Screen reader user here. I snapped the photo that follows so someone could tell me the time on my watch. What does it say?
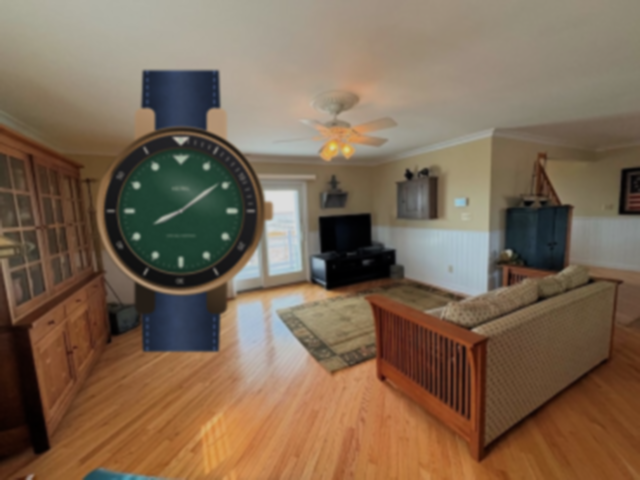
8:09
